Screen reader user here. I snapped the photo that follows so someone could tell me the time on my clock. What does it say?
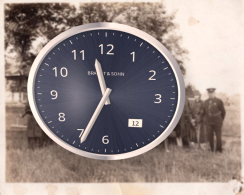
11:34
